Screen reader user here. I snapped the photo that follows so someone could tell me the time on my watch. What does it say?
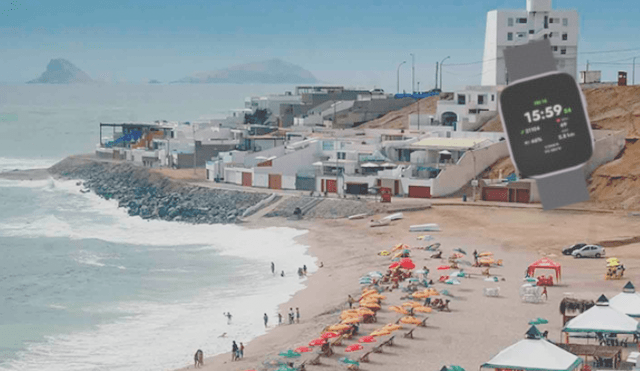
15:59
